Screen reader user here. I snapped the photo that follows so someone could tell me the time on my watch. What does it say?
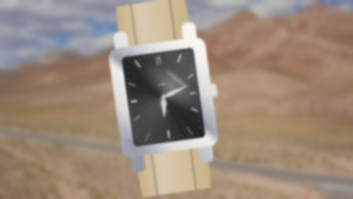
6:12
